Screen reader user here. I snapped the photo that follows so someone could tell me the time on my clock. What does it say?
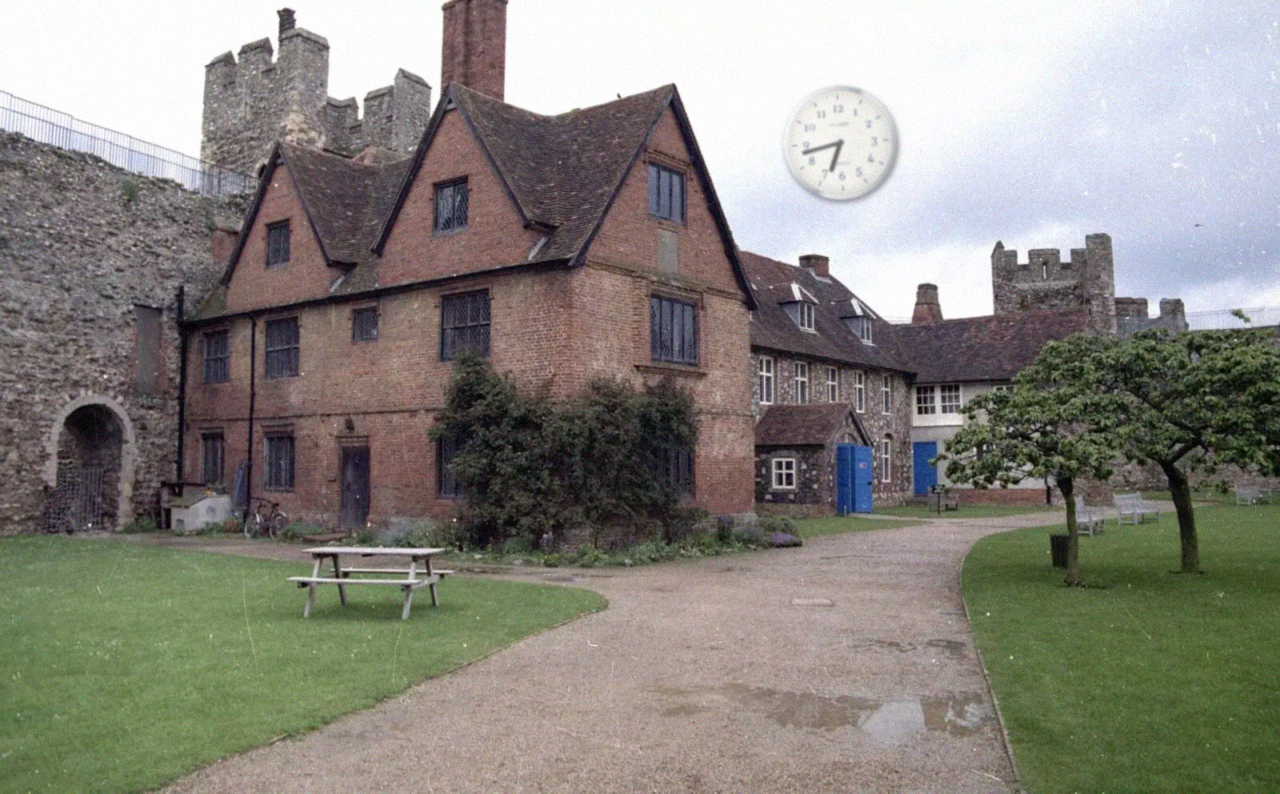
6:43
